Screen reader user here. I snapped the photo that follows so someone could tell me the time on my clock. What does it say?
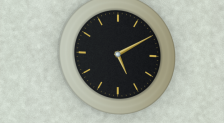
5:10
